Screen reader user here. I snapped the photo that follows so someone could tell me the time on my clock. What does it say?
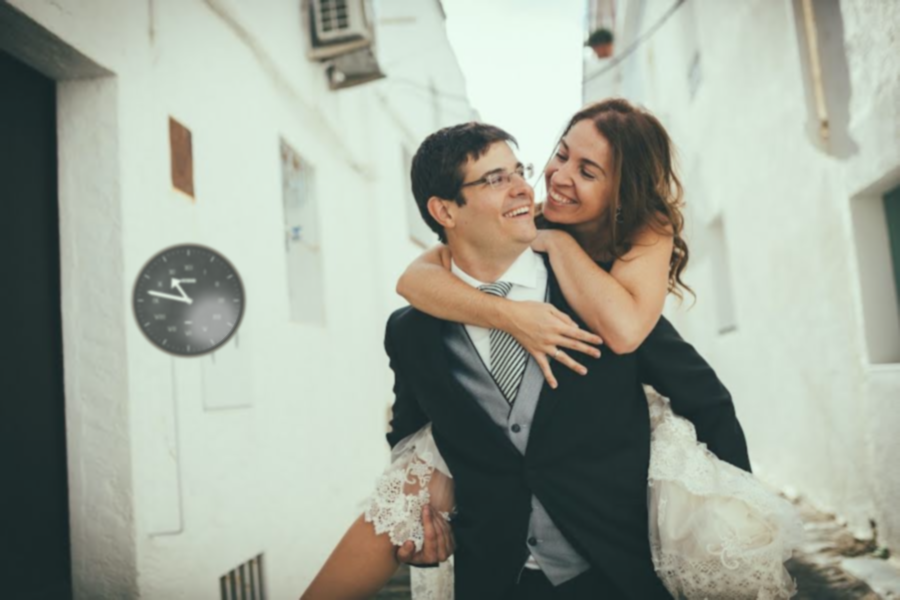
10:47
